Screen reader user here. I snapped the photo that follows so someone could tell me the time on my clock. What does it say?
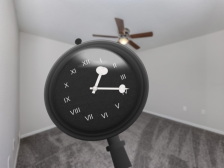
1:19
